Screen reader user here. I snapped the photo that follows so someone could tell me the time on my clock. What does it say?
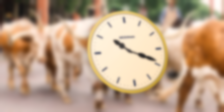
10:19
